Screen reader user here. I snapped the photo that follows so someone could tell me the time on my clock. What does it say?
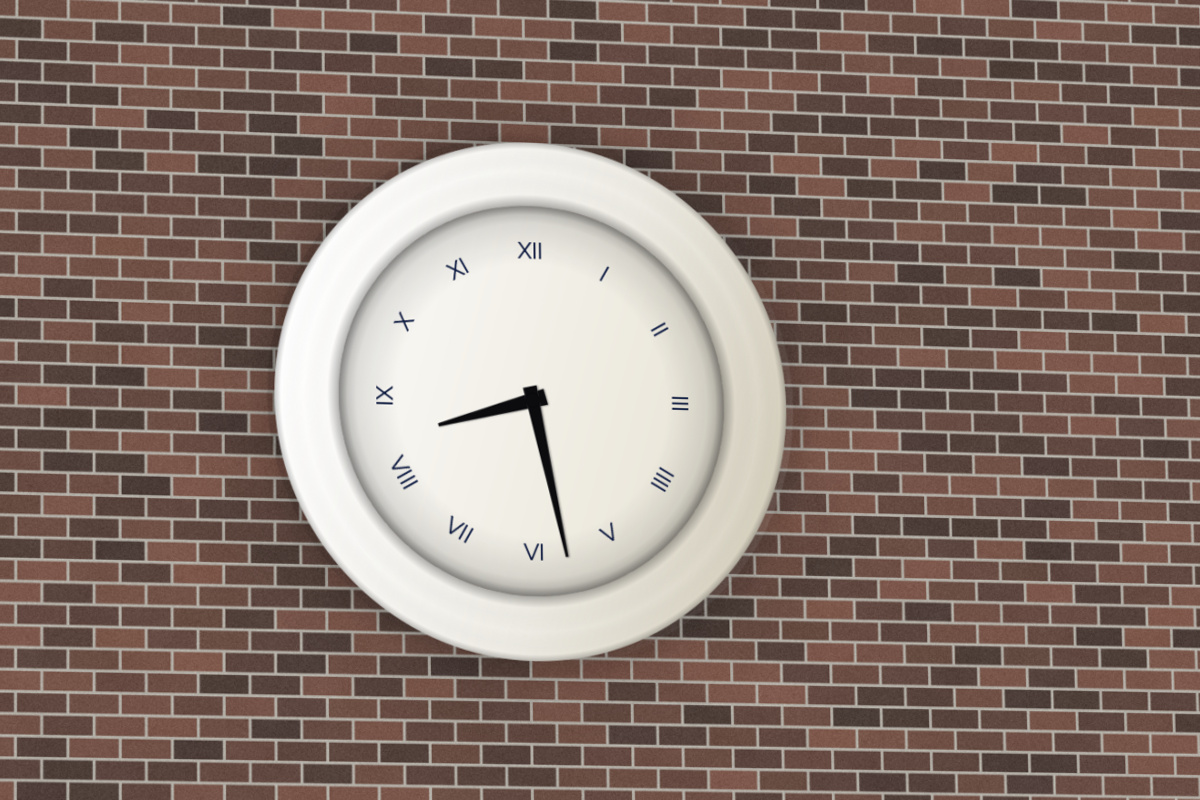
8:28
